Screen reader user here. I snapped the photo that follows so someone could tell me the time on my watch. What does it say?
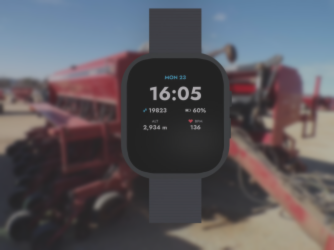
16:05
